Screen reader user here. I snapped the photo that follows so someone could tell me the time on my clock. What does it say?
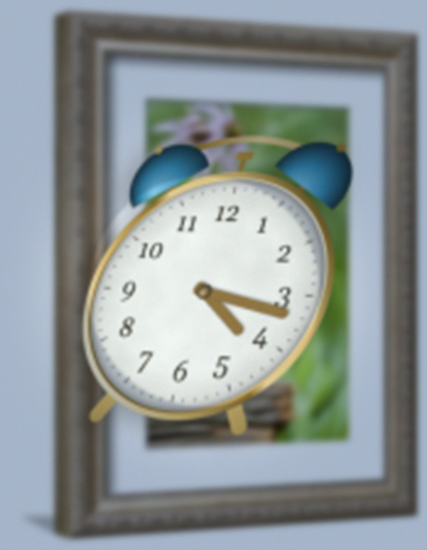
4:17
